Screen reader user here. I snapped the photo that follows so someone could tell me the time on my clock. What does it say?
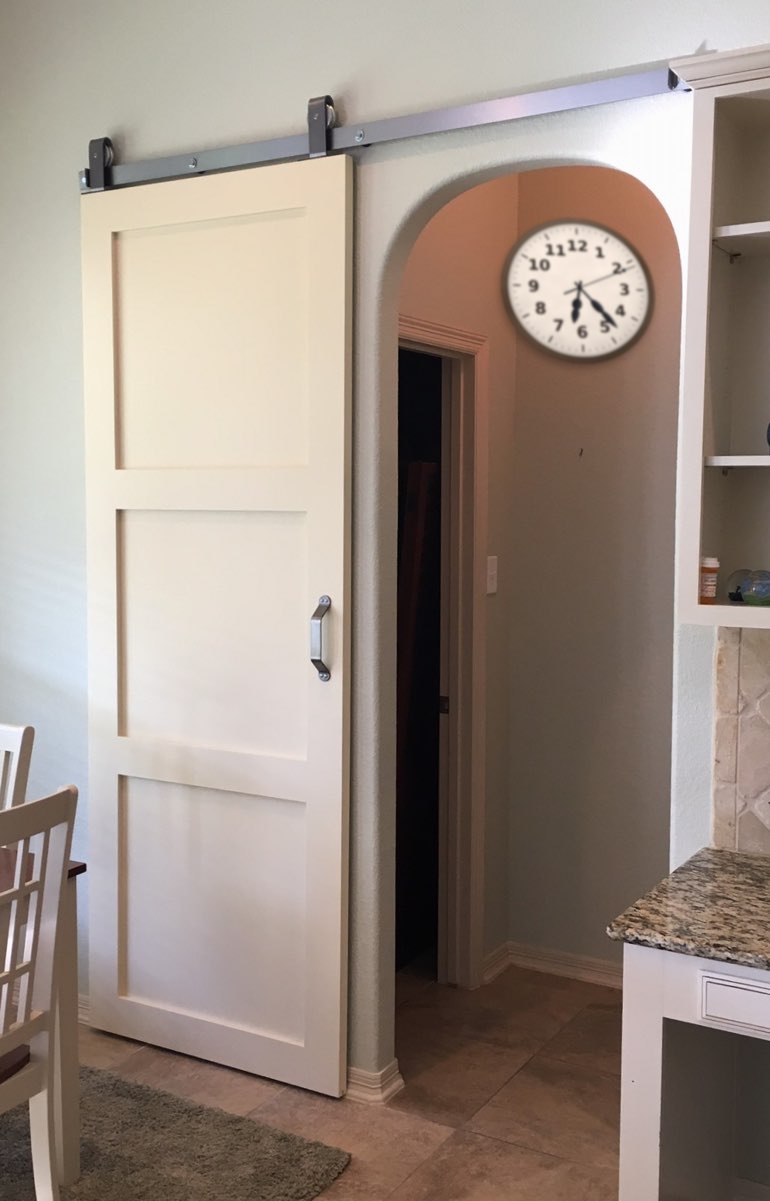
6:23:11
